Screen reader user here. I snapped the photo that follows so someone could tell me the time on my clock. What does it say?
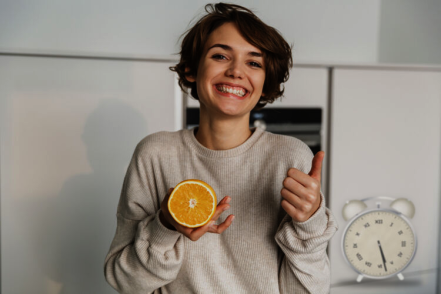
5:28
